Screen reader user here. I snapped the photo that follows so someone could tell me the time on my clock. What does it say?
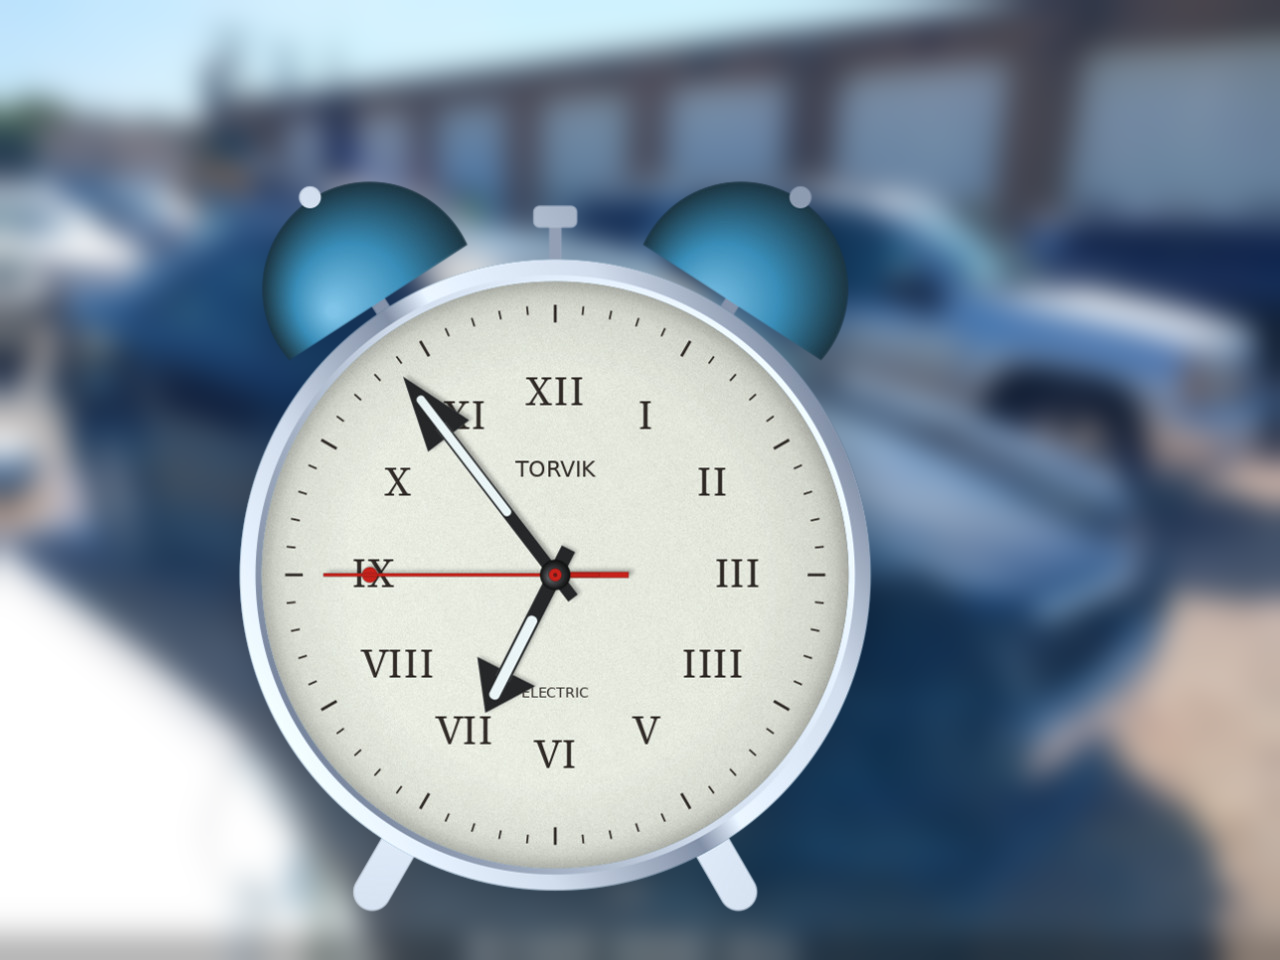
6:53:45
